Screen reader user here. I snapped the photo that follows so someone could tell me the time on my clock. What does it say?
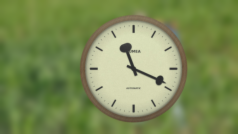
11:19
